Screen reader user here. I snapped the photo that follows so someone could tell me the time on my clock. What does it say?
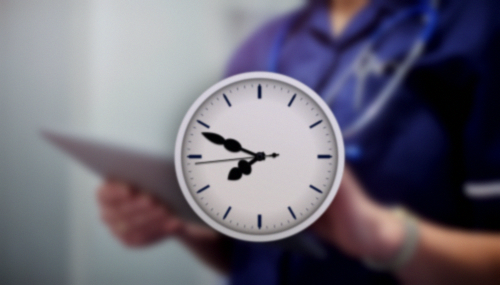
7:48:44
